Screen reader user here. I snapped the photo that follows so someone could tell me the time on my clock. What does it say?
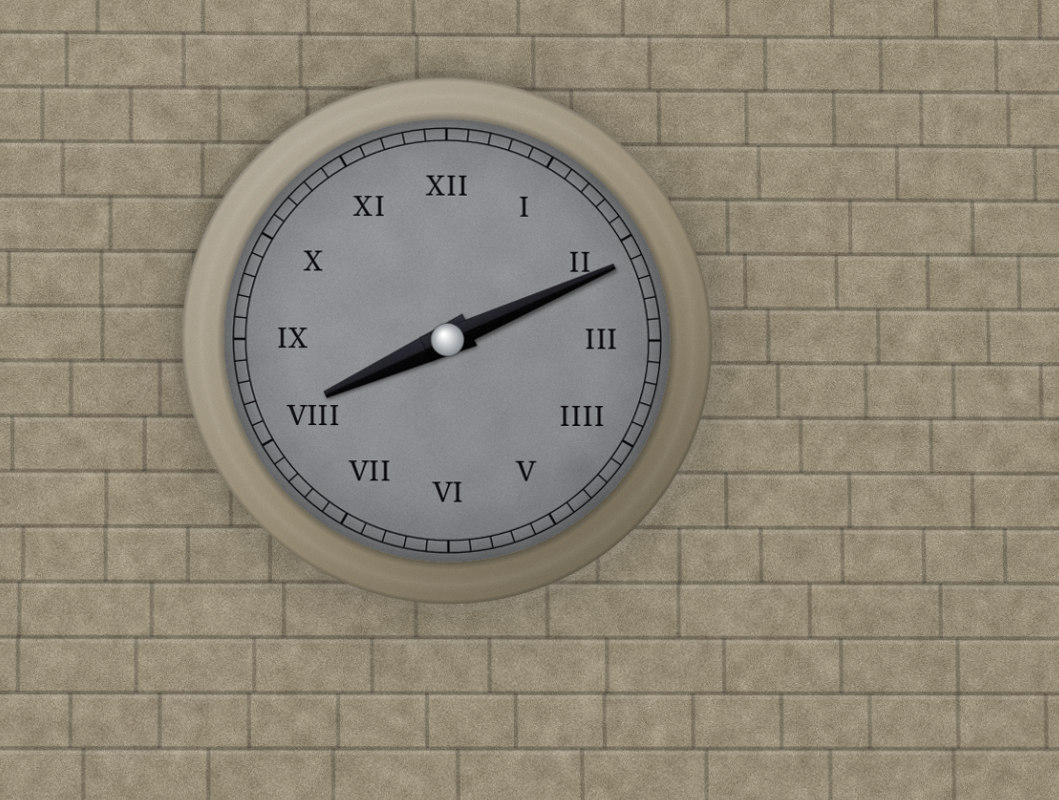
8:11
